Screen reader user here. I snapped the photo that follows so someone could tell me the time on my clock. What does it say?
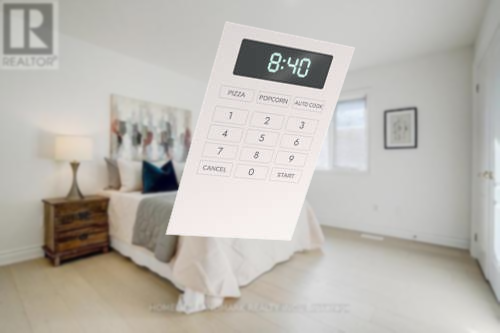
8:40
